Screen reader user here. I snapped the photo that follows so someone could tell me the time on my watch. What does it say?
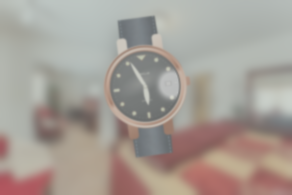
5:56
